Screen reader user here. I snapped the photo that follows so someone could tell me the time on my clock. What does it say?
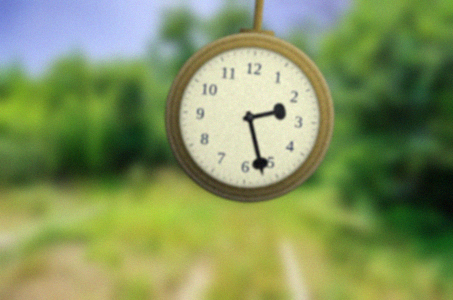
2:27
